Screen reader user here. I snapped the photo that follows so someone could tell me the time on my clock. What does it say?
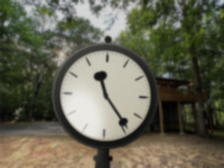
11:24
